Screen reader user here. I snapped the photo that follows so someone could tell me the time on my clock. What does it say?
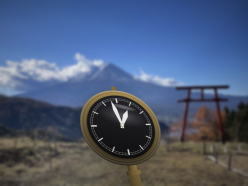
12:58
